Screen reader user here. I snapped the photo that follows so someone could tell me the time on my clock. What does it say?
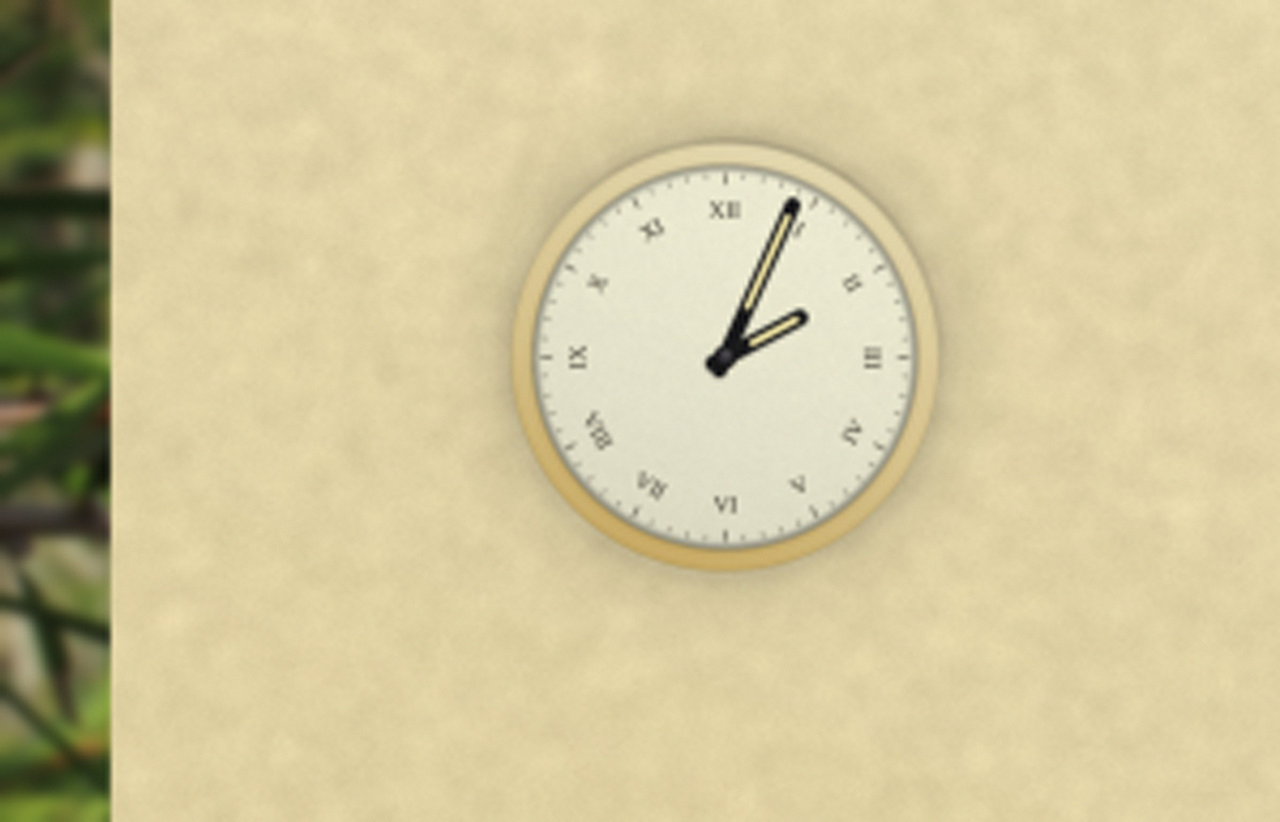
2:04
